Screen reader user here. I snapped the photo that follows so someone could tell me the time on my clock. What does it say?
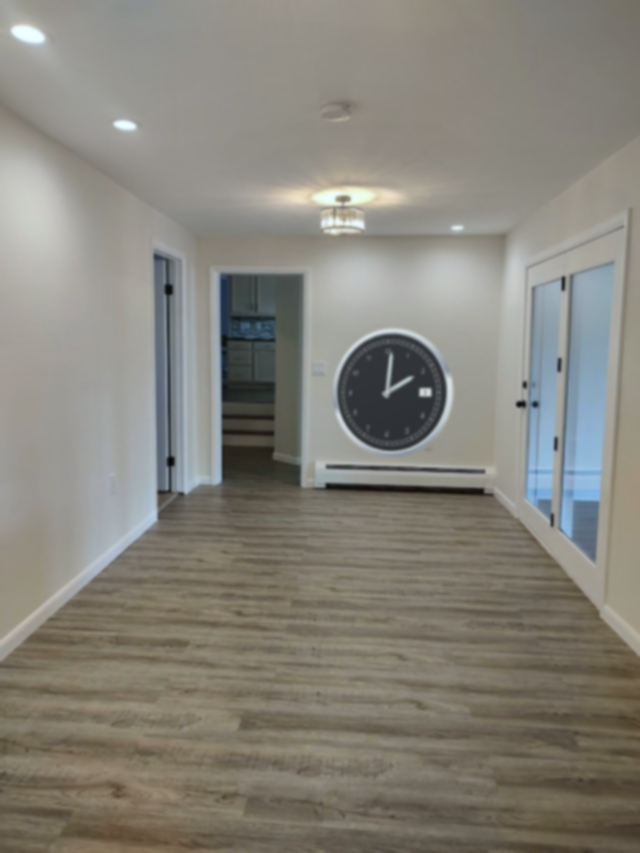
2:01
